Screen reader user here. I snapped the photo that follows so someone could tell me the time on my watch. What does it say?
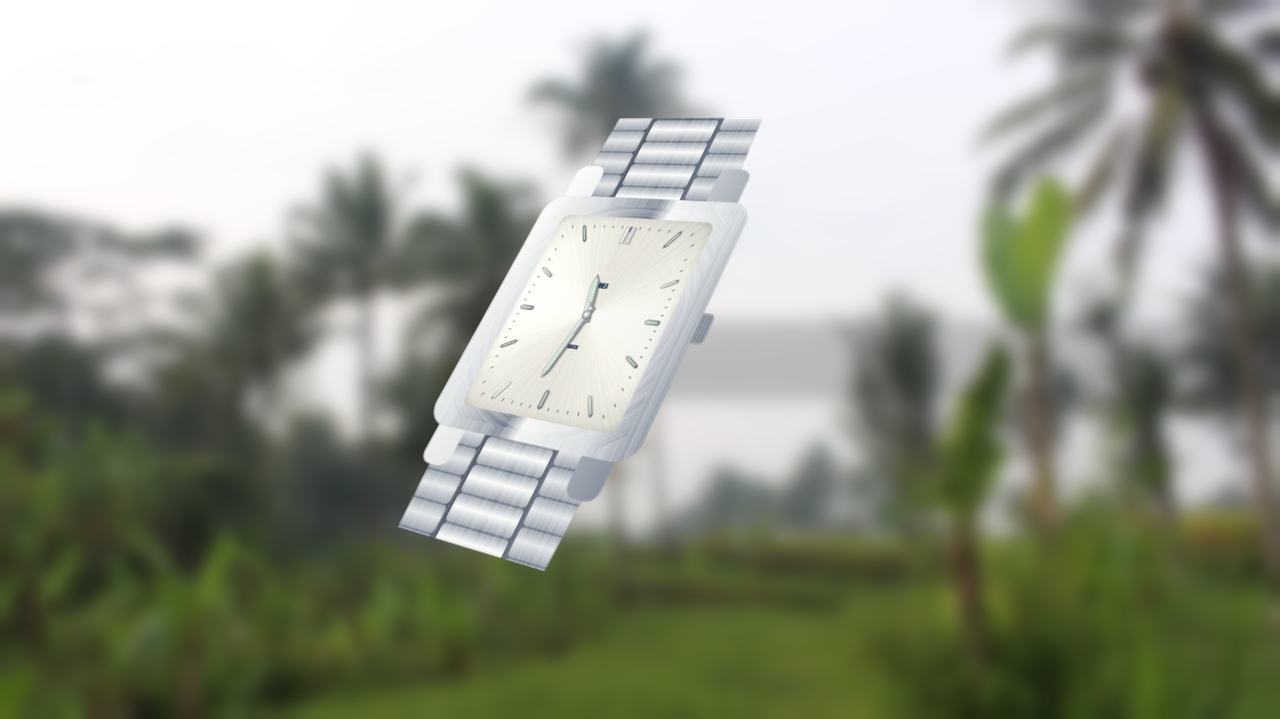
11:32
